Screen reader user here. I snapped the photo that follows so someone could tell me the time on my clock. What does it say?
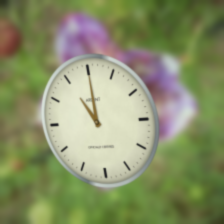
11:00
